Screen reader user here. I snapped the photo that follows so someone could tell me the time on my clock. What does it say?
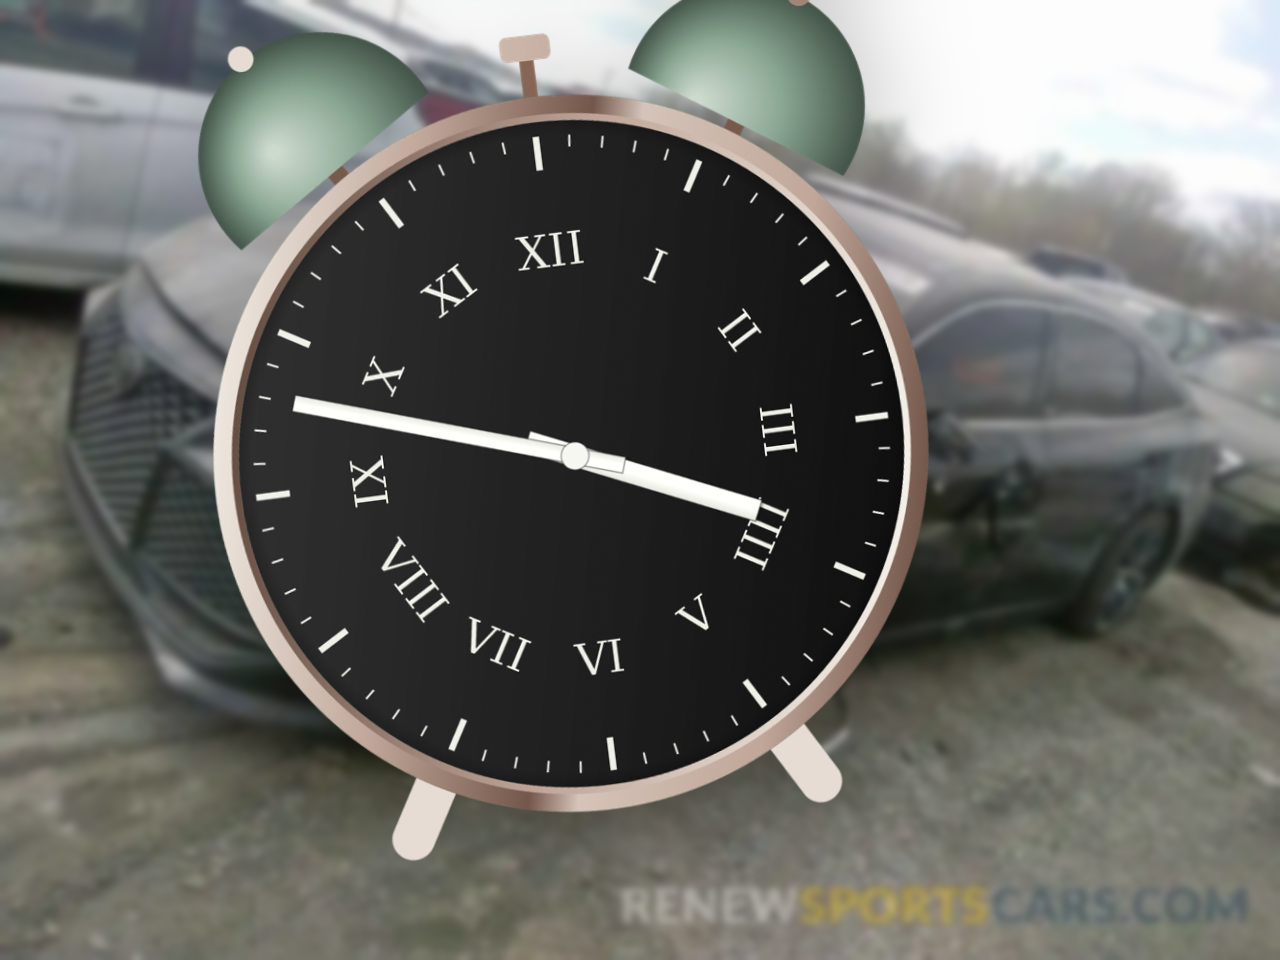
3:48
